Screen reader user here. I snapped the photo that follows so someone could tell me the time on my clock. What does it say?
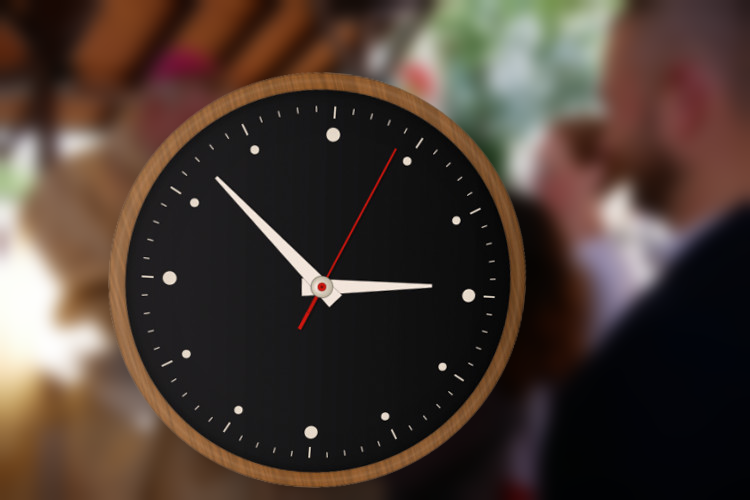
2:52:04
